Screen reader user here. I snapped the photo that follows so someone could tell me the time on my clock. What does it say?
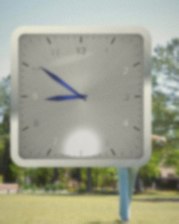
8:51
